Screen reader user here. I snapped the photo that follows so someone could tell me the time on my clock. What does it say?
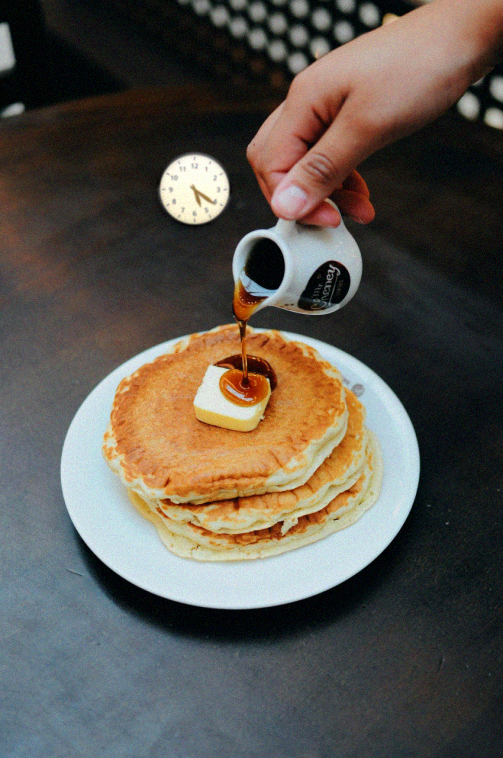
5:21
